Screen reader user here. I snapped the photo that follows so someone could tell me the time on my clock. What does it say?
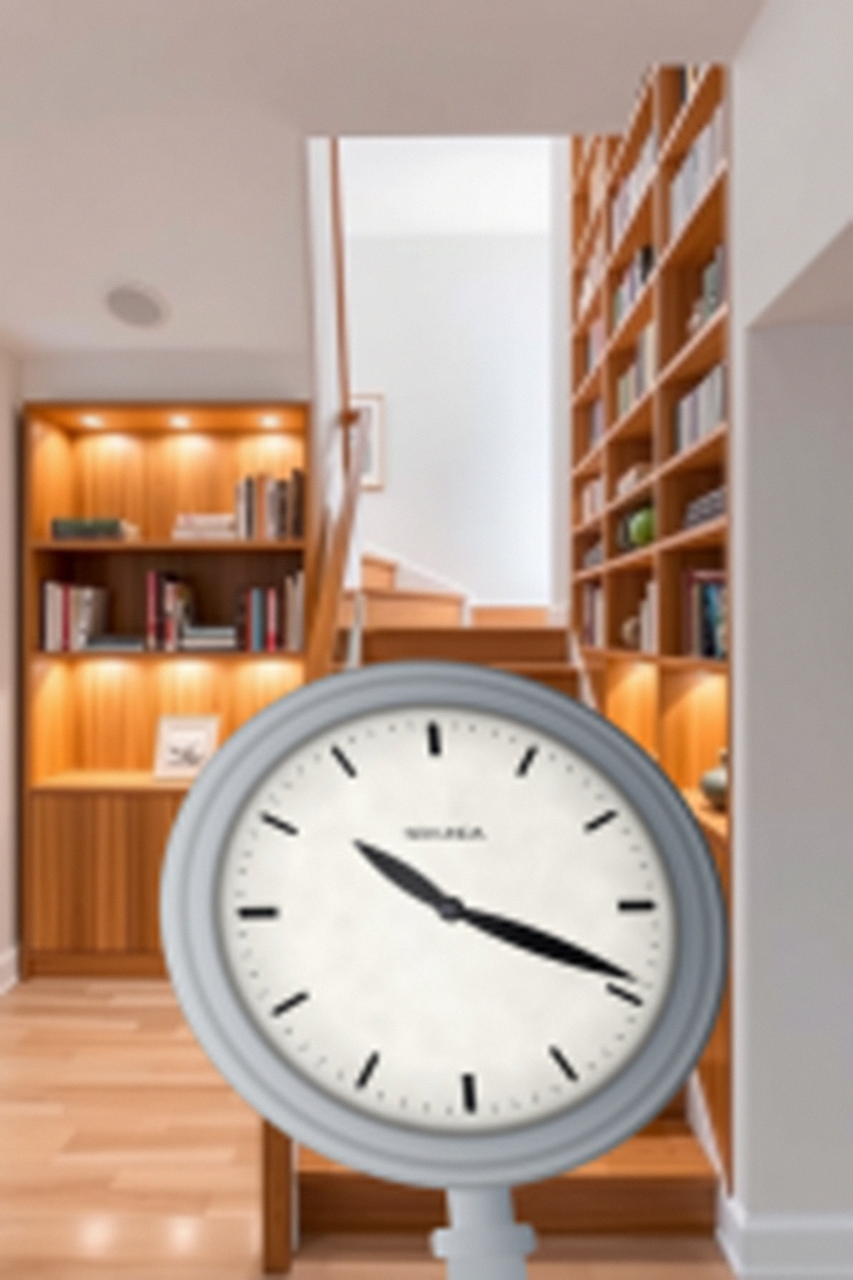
10:19
